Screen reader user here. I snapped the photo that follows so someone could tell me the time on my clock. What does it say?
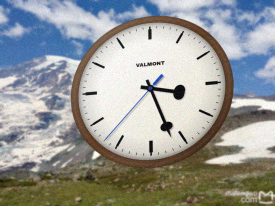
3:26:37
